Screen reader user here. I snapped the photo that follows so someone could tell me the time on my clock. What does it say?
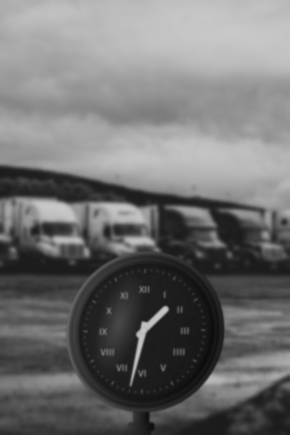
1:32
